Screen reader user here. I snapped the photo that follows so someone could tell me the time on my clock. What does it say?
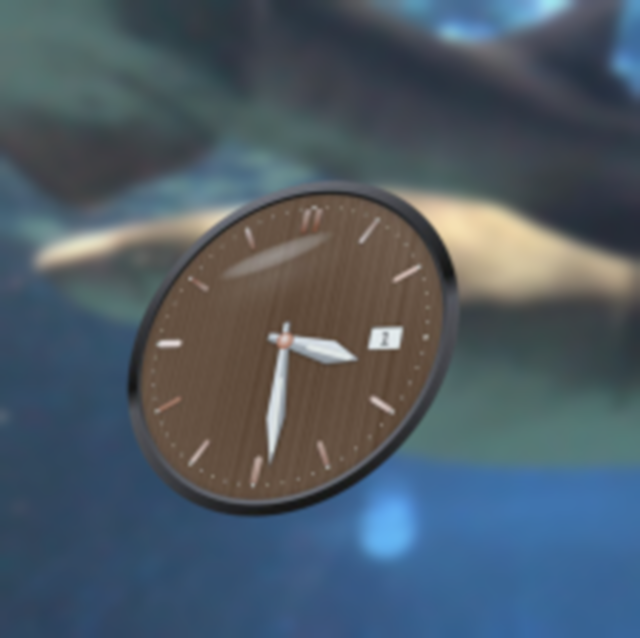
3:29
